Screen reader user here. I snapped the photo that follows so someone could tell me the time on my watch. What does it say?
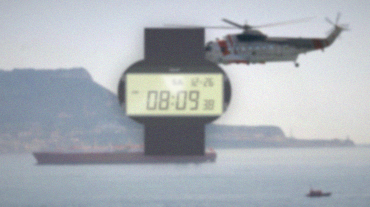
8:09
